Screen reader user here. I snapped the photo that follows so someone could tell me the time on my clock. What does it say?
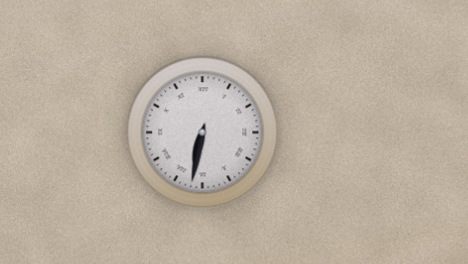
6:32
